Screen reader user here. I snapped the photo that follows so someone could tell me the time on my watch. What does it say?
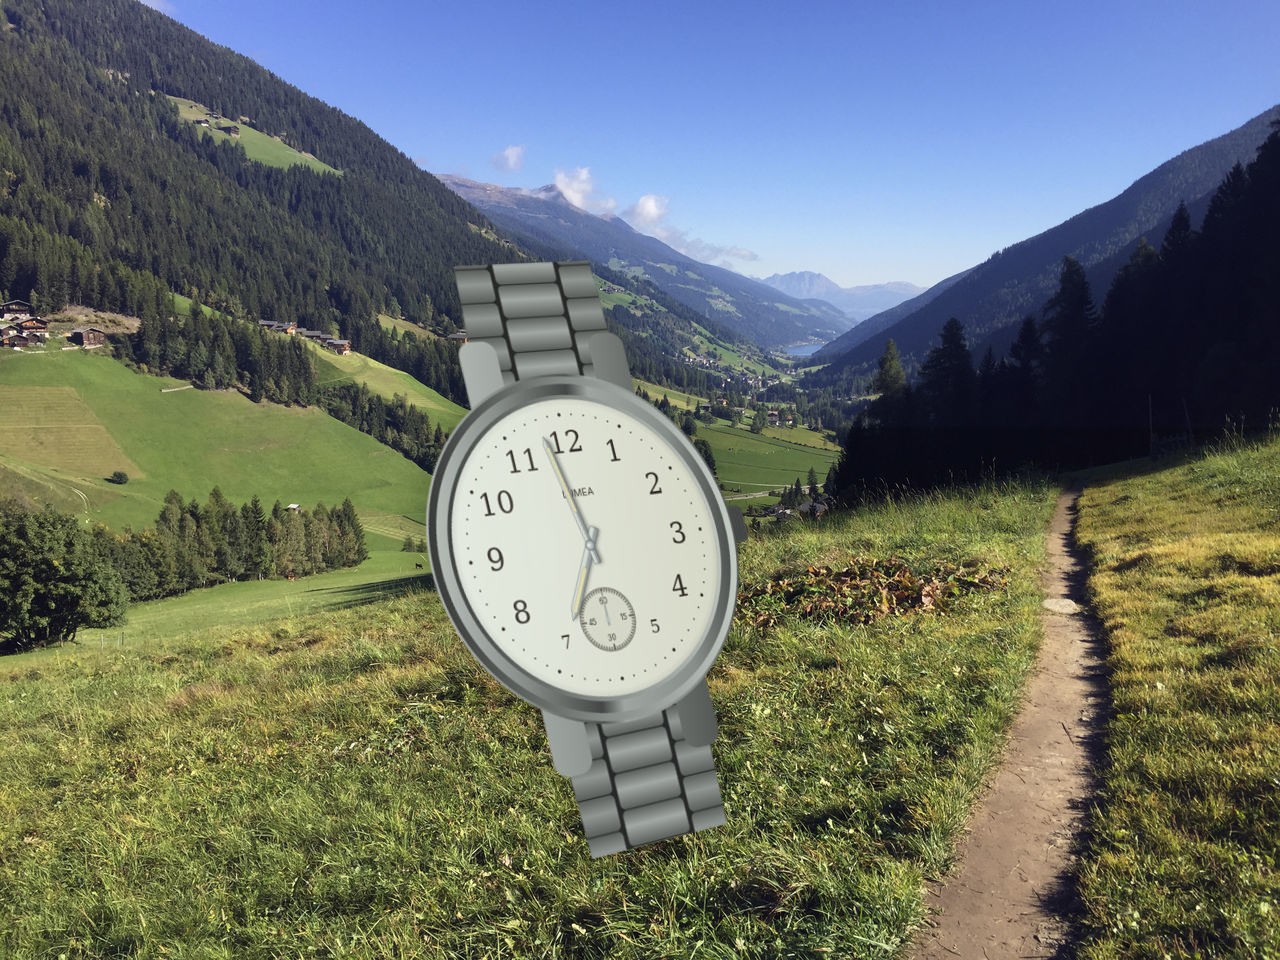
6:58
